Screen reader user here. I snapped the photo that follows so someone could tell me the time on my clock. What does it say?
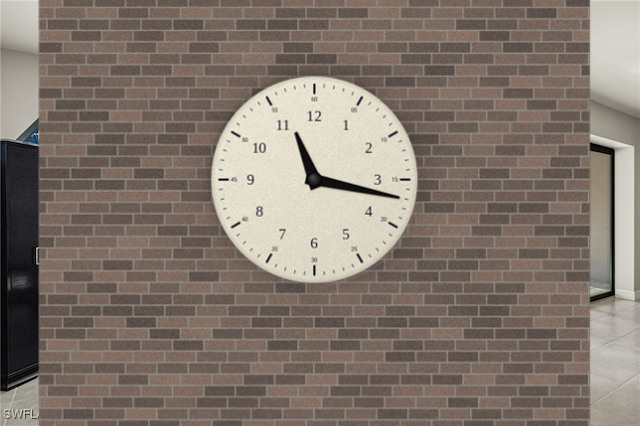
11:17
